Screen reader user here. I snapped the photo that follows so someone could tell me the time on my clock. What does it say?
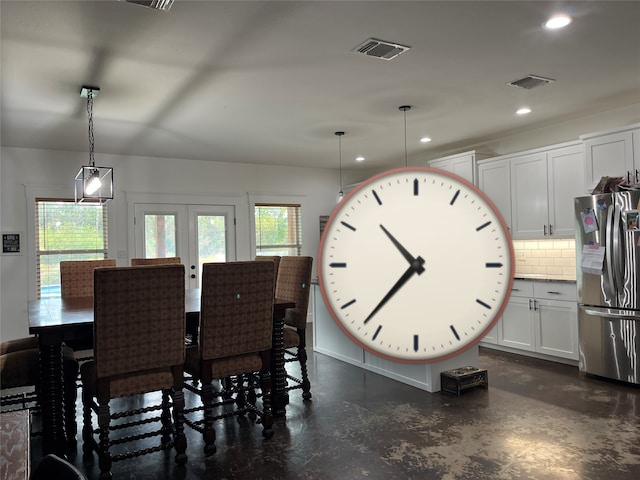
10:37
